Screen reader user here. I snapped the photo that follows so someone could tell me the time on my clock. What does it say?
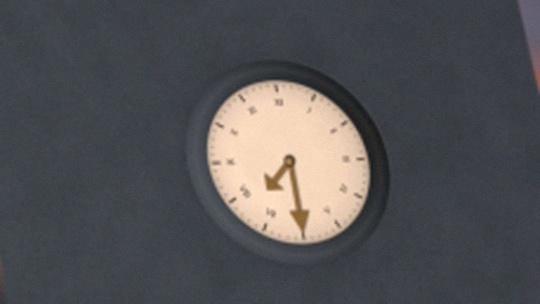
7:30
